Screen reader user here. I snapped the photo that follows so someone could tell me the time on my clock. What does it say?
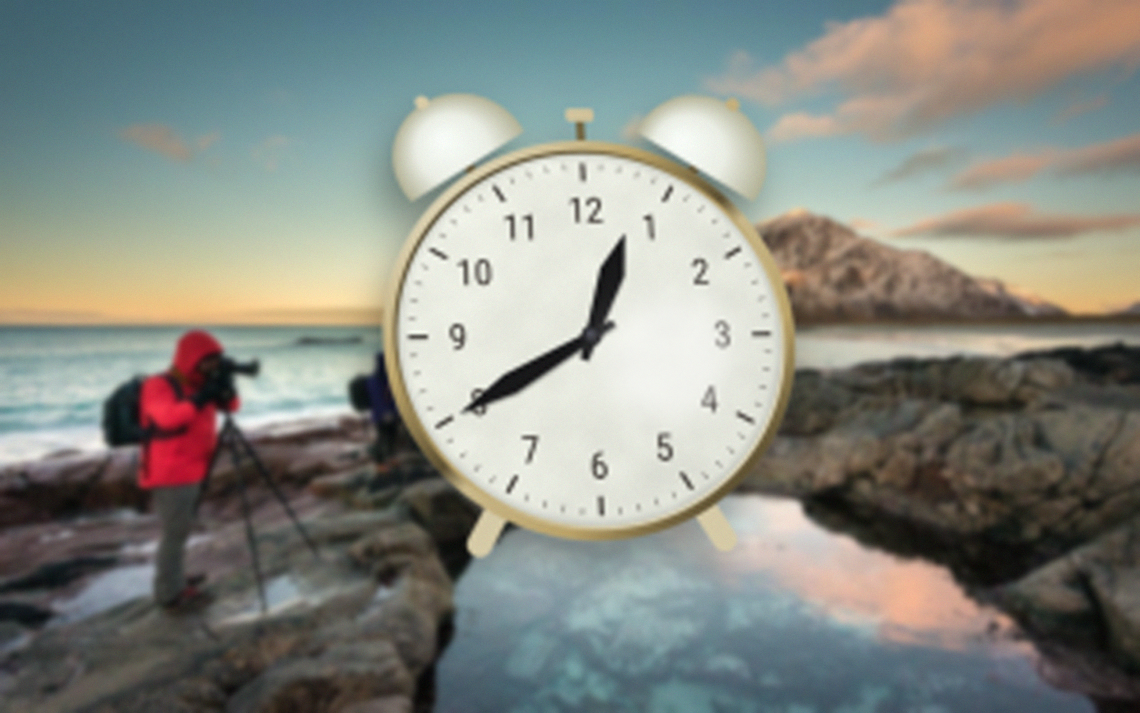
12:40
